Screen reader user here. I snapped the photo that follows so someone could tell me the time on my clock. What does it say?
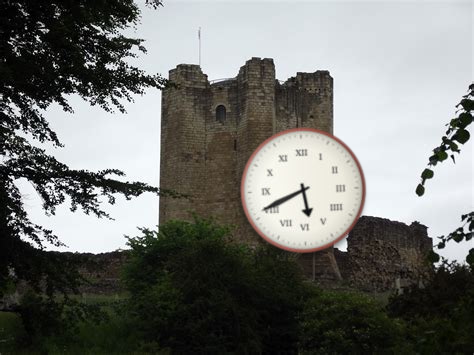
5:41
